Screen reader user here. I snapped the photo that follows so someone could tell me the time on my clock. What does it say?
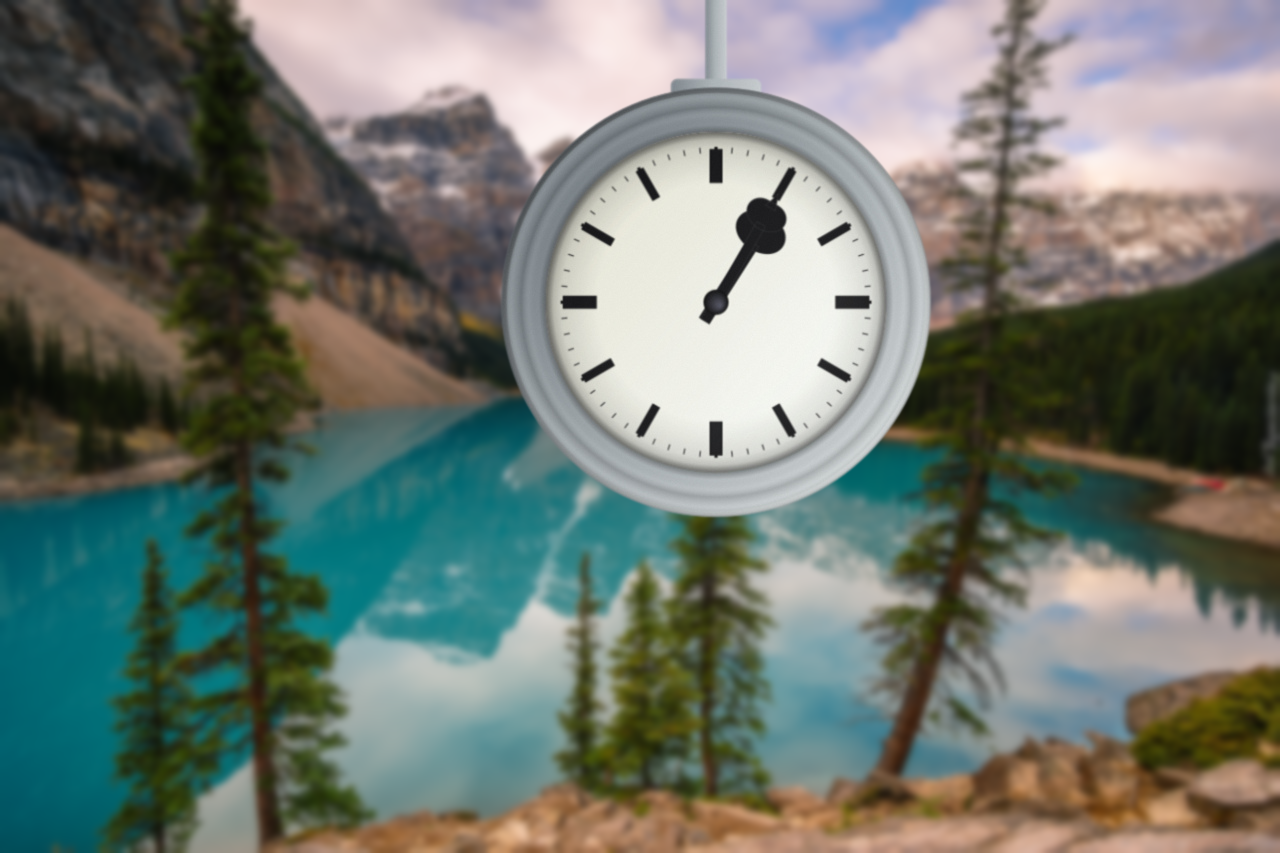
1:05
